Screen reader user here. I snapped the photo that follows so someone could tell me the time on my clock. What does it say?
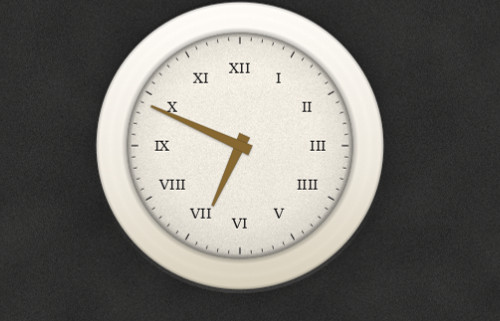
6:49
